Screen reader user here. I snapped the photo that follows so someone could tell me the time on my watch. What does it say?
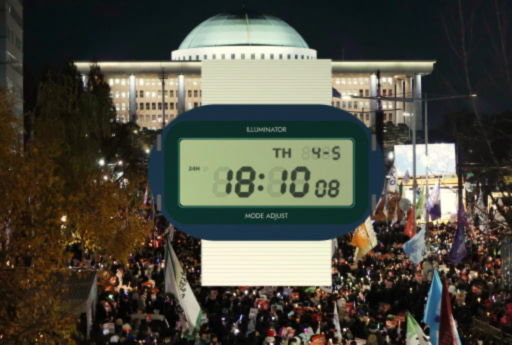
18:10:08
